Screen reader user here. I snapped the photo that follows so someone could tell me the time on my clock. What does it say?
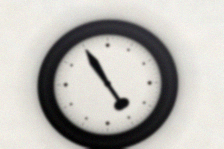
4:55
